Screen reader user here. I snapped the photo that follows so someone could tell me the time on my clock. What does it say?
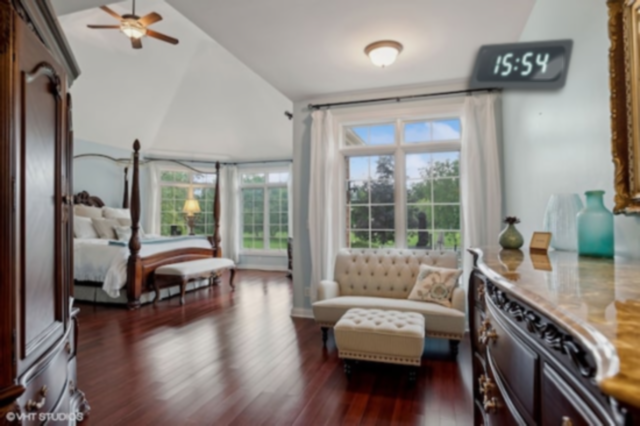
15:54
